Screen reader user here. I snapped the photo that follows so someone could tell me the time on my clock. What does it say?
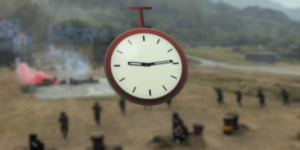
9:14
